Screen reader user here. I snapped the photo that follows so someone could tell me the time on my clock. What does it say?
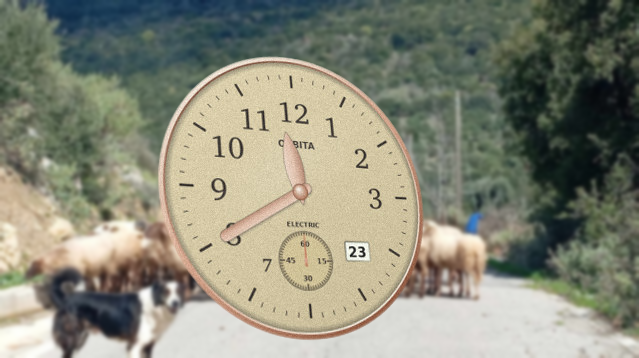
11:40
